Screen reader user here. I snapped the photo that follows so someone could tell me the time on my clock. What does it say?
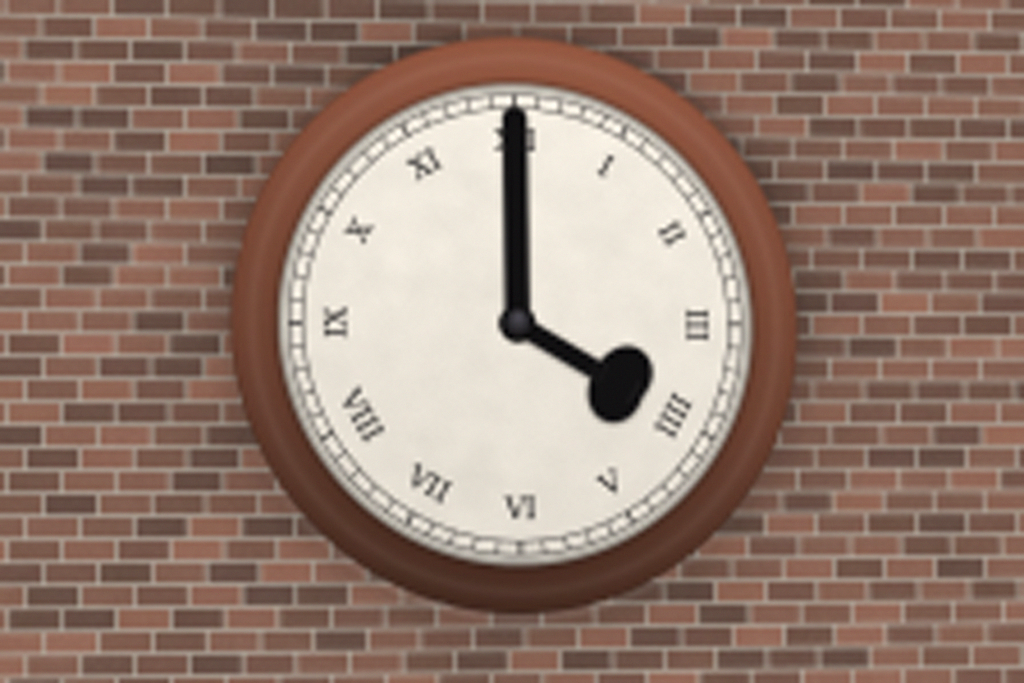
4:00
